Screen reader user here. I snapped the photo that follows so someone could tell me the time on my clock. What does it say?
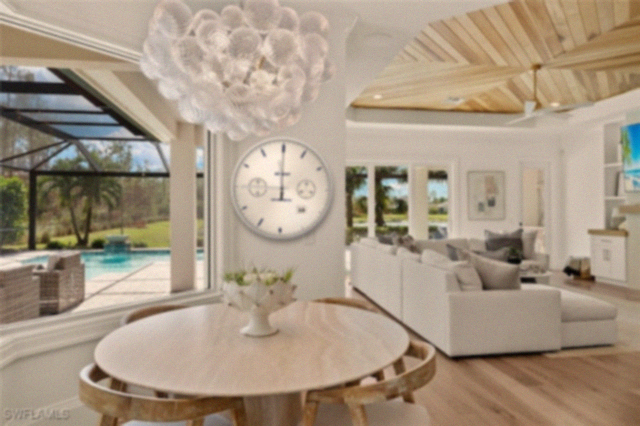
11:45
